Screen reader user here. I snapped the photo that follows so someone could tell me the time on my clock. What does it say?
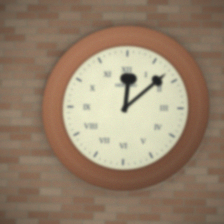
12:08
